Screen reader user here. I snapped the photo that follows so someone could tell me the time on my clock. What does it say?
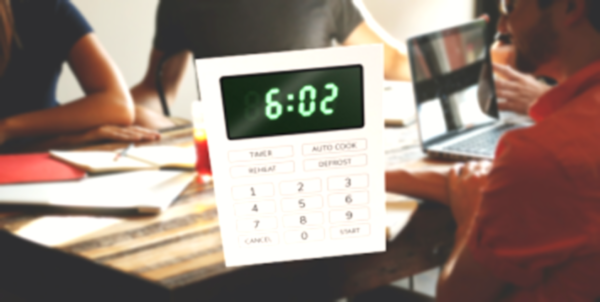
6:02
